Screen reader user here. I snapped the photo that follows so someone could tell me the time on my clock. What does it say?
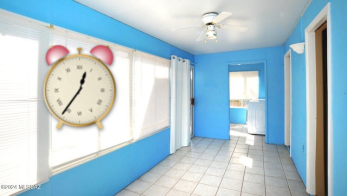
12:36
